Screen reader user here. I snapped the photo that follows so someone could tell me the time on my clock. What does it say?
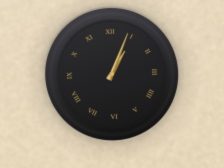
1:04
